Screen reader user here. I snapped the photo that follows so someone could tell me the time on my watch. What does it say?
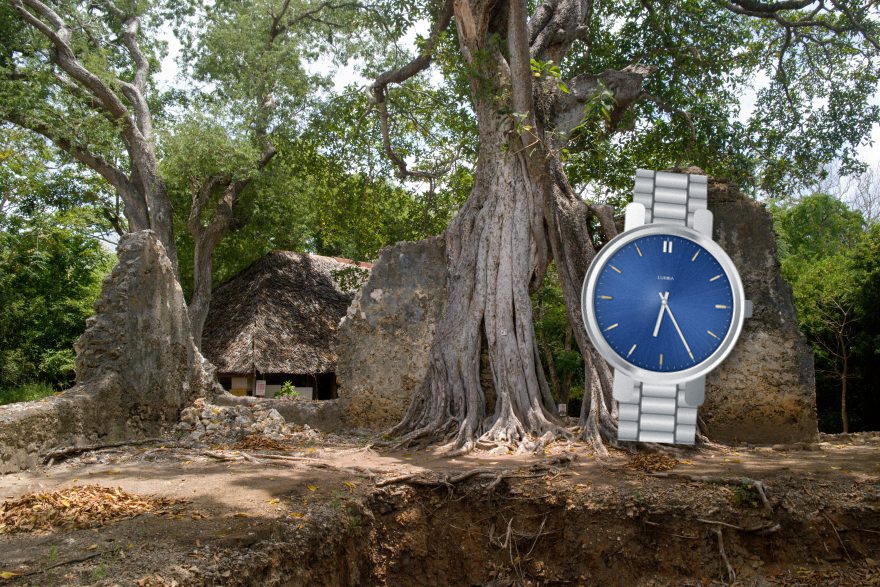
6:25
